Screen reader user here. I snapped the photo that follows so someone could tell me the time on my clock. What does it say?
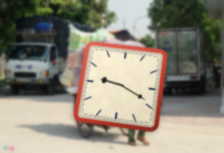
9:19
